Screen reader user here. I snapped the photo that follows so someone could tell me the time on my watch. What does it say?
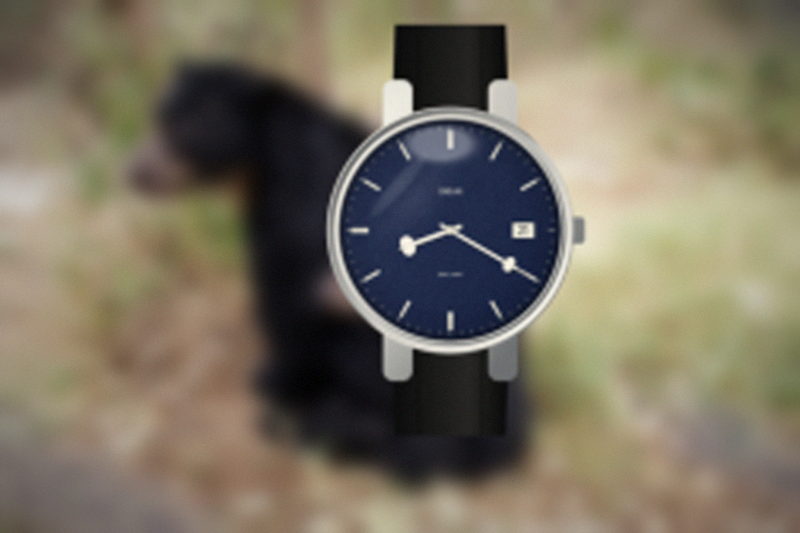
8:20
